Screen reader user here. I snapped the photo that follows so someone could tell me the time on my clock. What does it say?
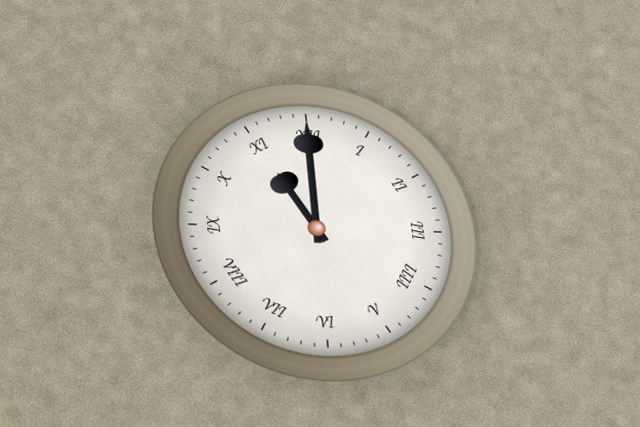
11:00
